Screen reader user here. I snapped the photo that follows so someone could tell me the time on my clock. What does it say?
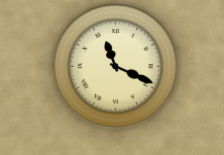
11:19
